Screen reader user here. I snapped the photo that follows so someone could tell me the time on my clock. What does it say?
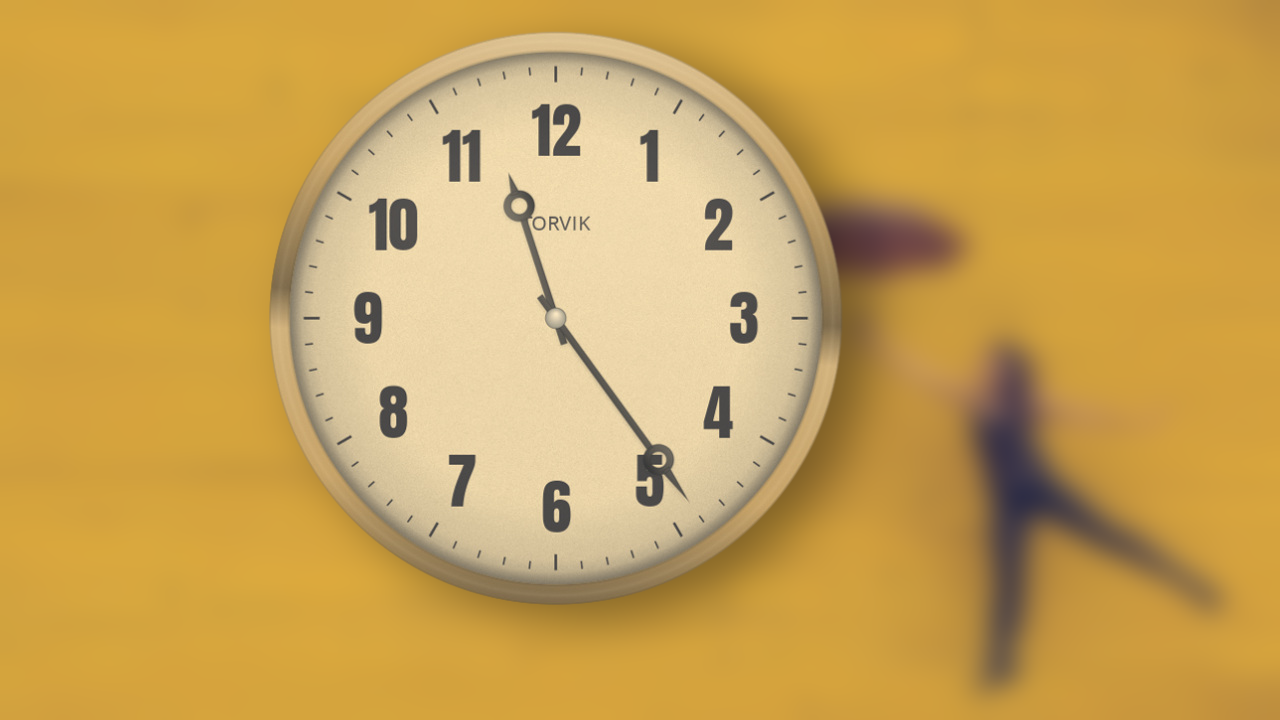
11:24
